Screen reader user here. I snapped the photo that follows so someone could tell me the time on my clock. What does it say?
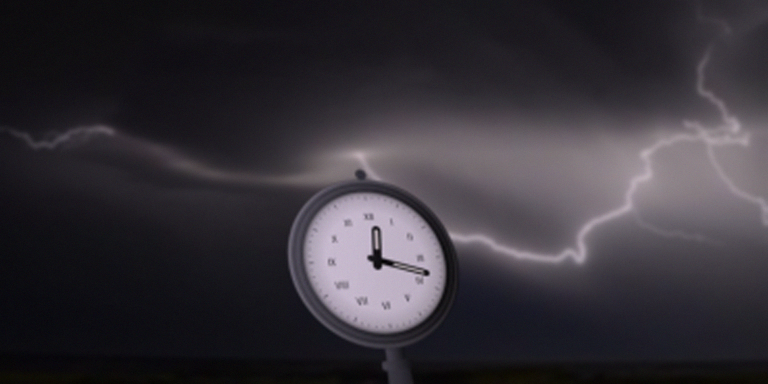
12:18
